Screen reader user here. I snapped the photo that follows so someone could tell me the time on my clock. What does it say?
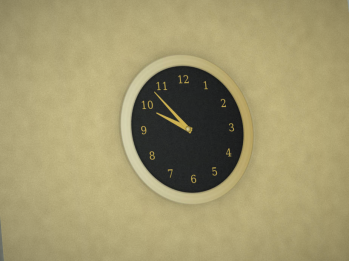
9:53
